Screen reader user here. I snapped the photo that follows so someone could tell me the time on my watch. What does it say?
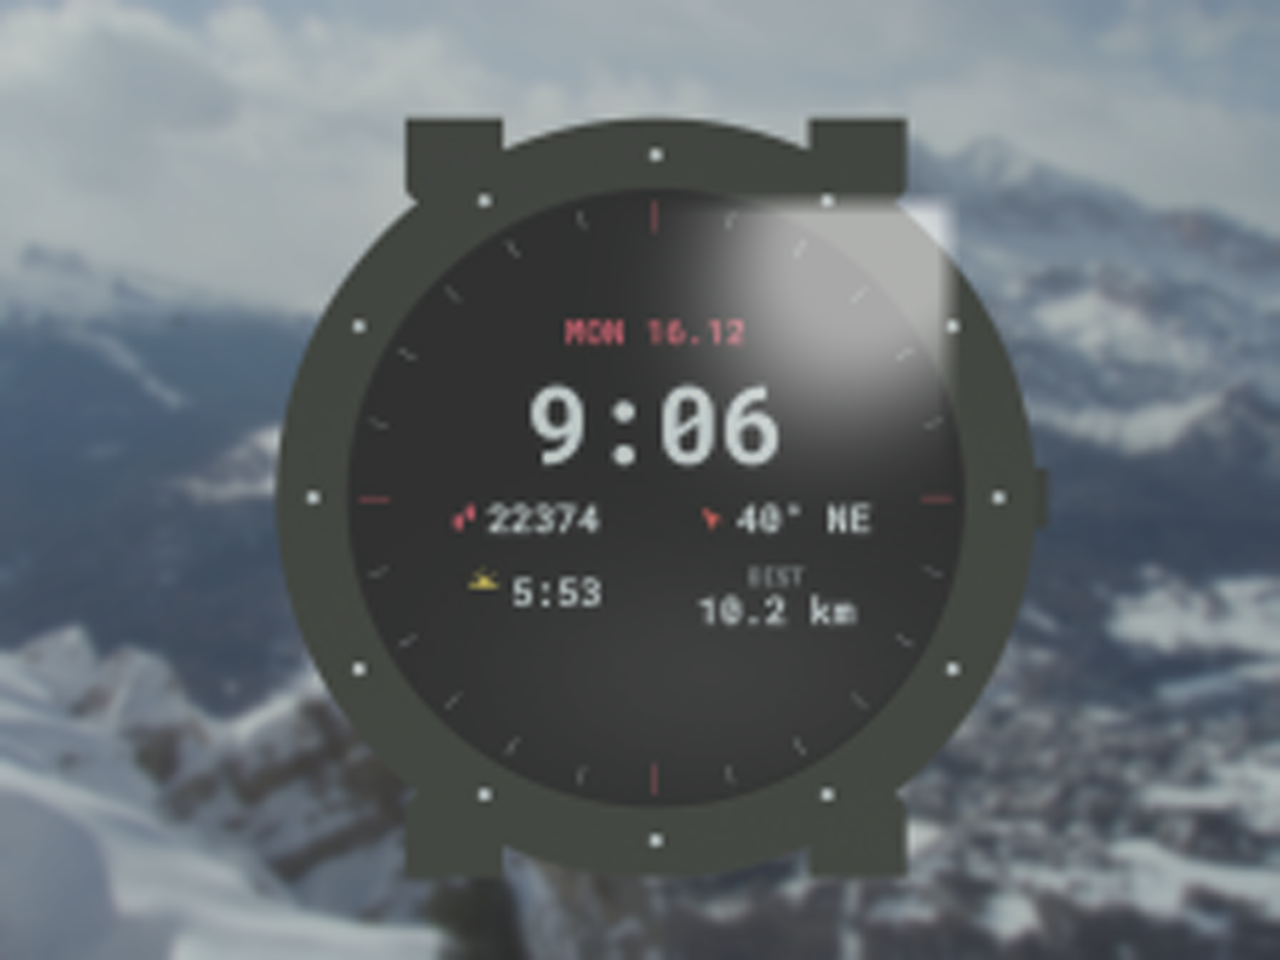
9:06
